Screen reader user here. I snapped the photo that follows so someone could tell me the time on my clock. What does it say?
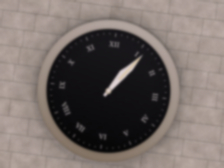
1:06
